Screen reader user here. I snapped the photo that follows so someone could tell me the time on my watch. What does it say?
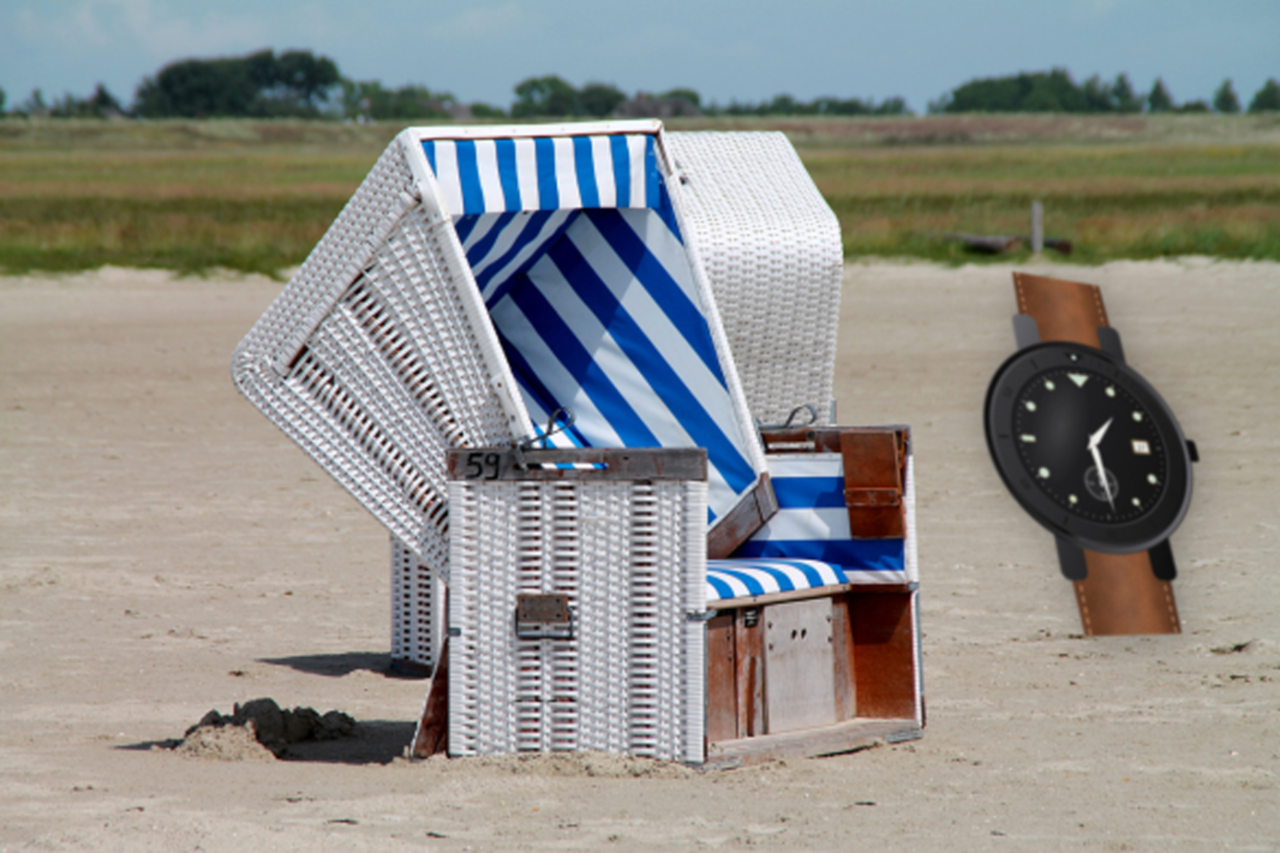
1:29
